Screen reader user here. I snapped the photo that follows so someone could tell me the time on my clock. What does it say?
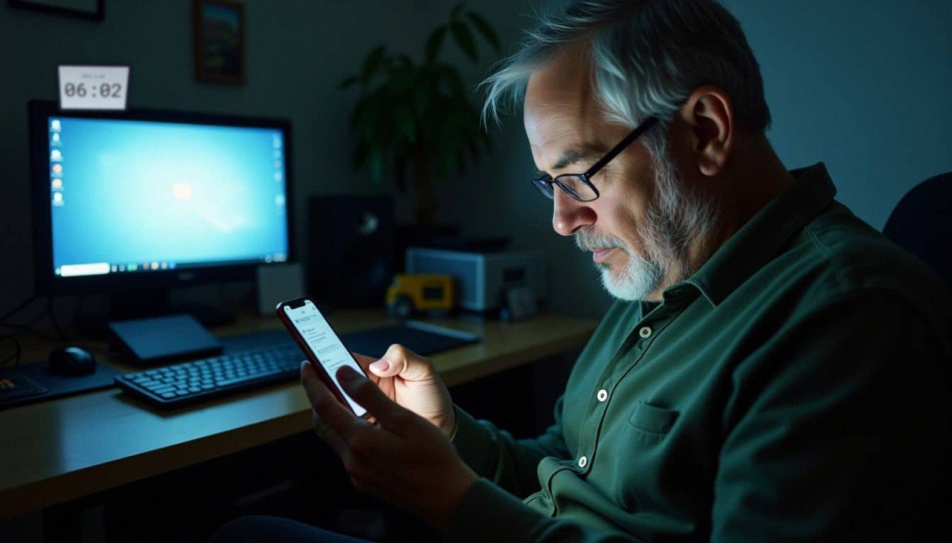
6:02
